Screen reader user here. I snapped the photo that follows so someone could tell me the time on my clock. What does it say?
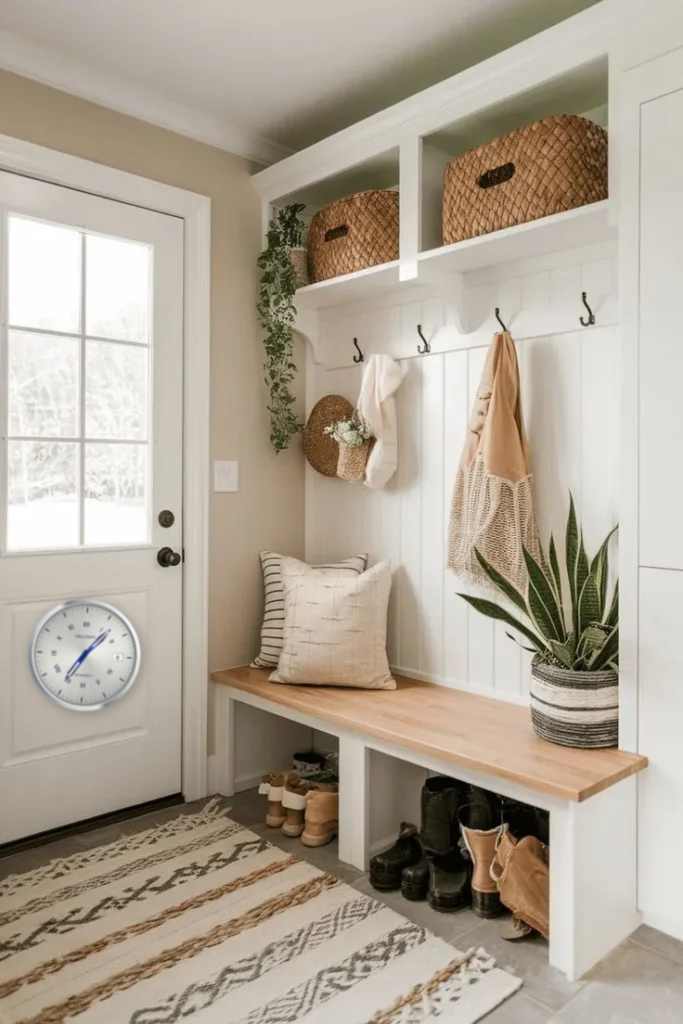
7:07
